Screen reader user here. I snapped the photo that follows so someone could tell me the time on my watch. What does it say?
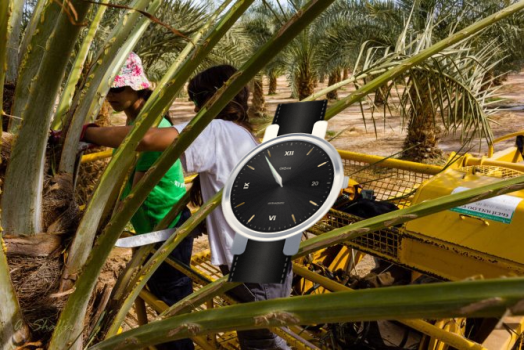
10:54
